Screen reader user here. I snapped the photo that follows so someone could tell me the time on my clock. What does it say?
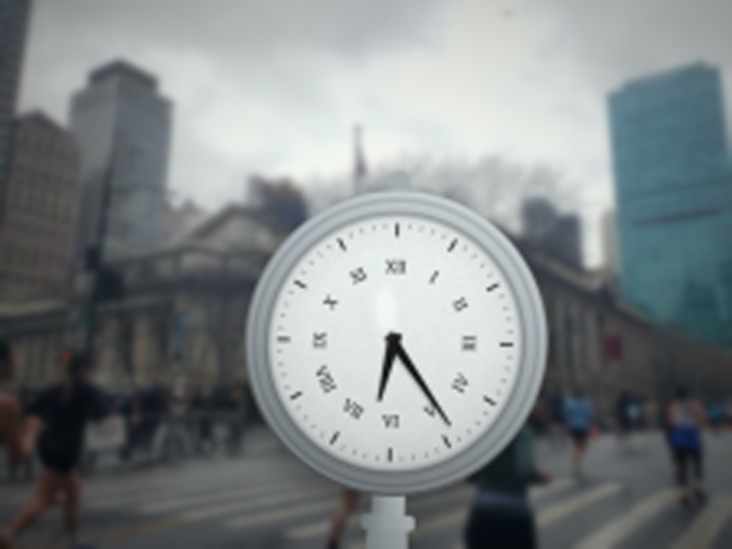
6:24
